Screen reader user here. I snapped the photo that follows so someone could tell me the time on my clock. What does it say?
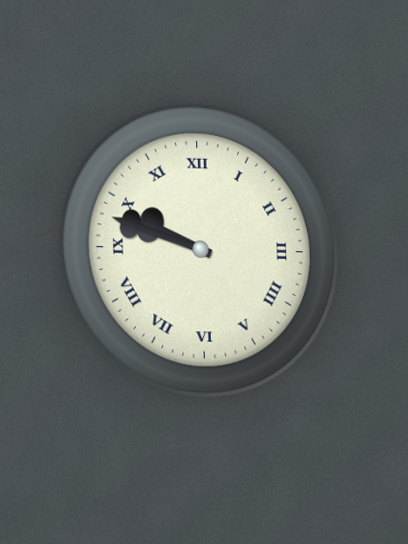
9:48
